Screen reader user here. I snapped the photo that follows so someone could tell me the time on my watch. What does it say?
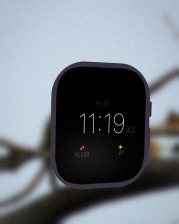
11:19:43
